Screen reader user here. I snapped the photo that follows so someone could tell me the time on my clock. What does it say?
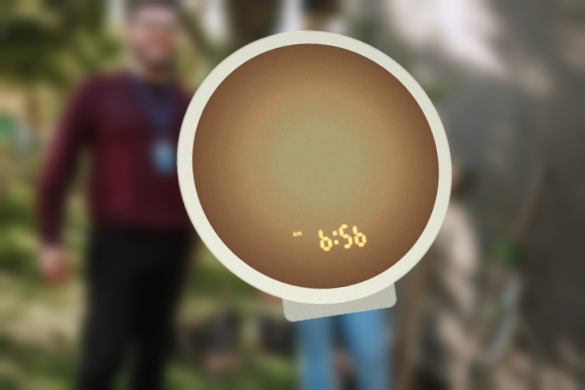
6:56
